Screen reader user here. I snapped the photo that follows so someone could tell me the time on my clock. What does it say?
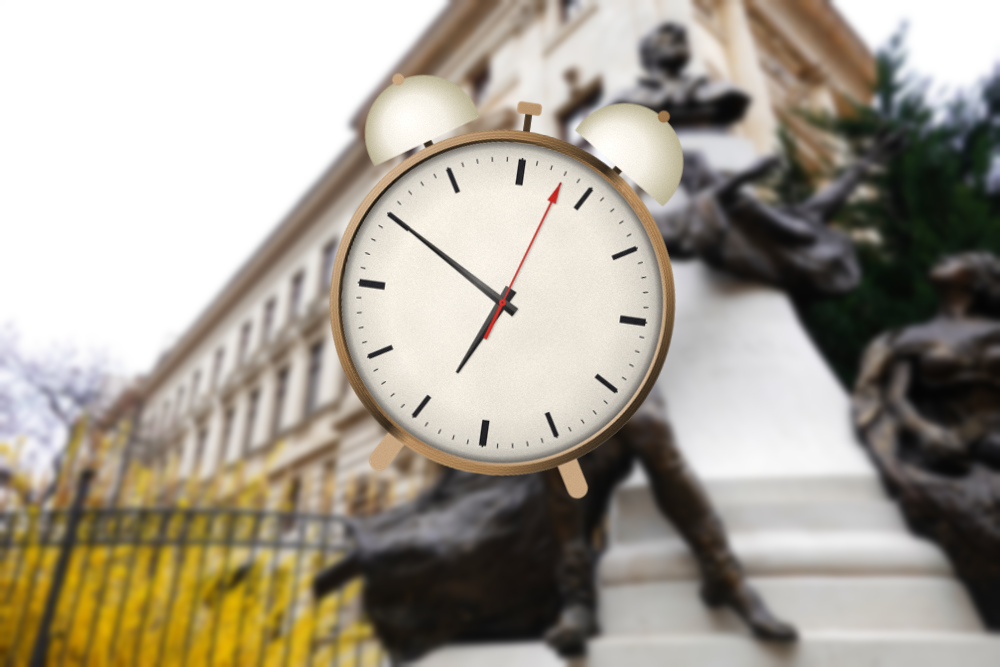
6:50:03
